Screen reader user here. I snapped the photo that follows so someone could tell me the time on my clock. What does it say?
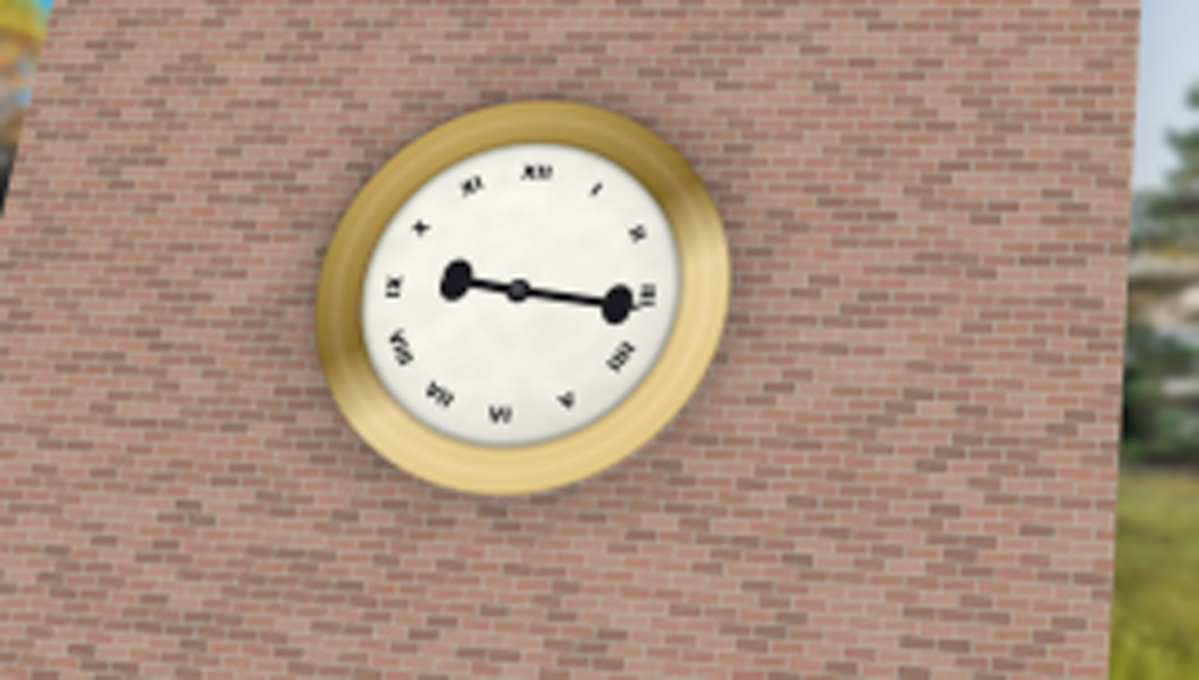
9:16
